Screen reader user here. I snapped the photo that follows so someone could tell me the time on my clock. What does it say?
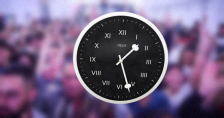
1:27
